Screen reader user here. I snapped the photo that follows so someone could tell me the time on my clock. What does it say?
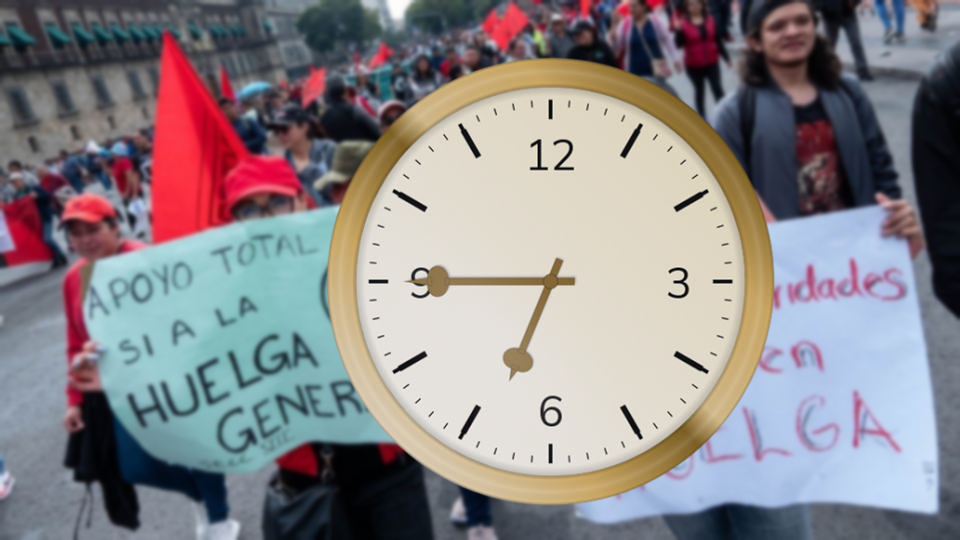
6:45
